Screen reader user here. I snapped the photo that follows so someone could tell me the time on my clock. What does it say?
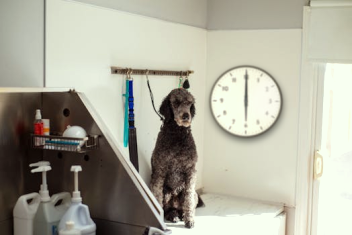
6:00
